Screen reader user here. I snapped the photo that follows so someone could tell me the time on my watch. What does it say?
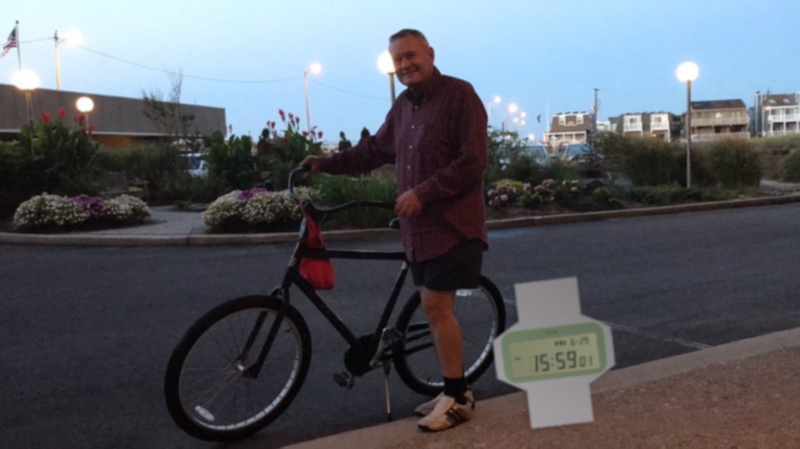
15:59
